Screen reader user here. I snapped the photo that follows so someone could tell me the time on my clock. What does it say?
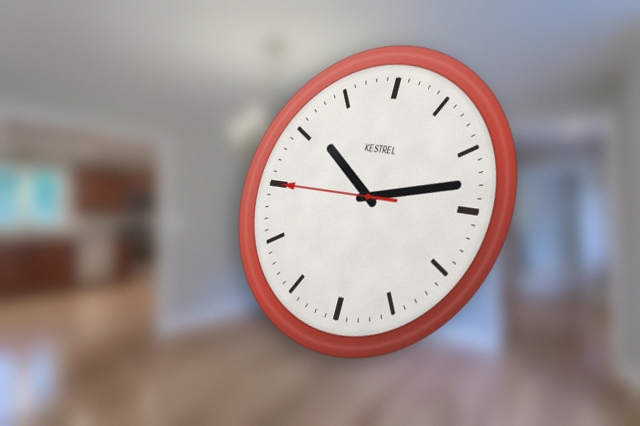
10:12:45
